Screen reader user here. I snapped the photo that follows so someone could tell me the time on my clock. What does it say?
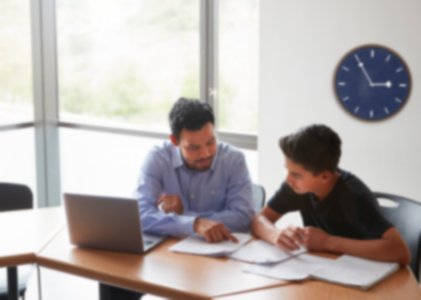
2:55
